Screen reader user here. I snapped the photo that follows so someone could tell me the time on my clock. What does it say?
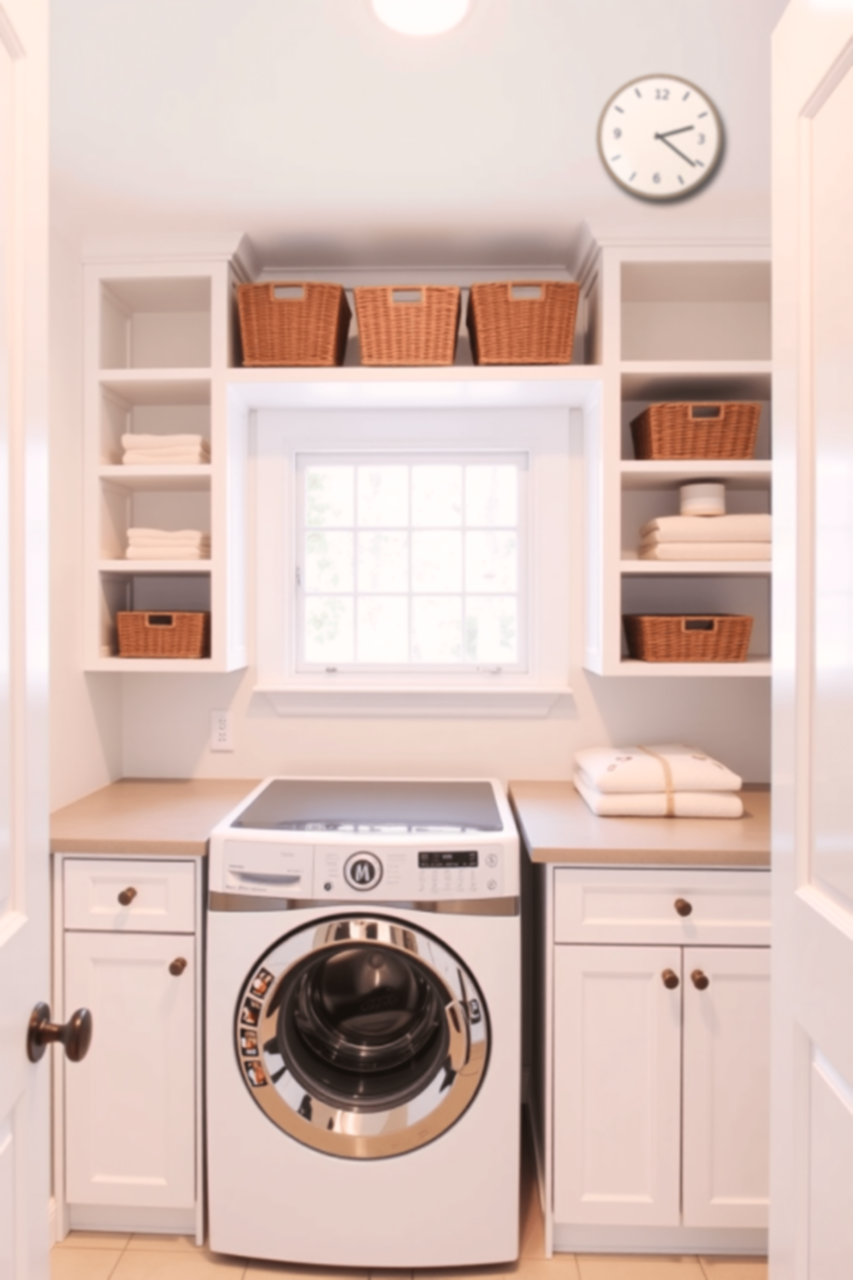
2:21
